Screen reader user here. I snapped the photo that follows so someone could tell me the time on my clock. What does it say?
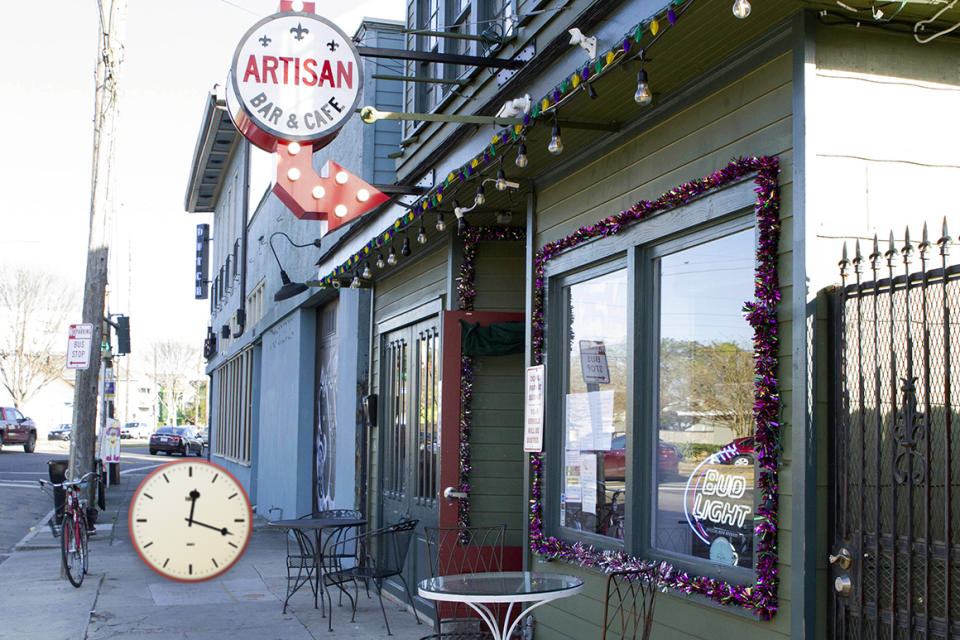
12:18
